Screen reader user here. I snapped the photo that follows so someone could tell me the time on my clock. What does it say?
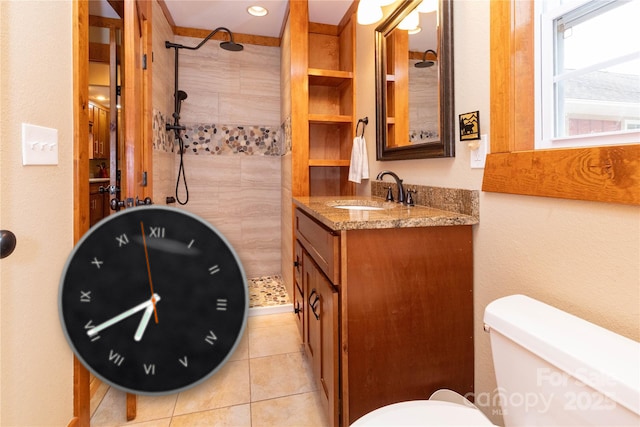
6:39:58
